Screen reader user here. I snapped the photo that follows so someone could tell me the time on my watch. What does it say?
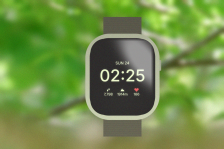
2:25
